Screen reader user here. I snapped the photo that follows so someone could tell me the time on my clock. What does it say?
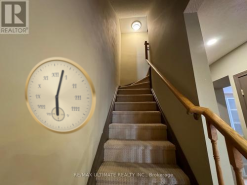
6:03
